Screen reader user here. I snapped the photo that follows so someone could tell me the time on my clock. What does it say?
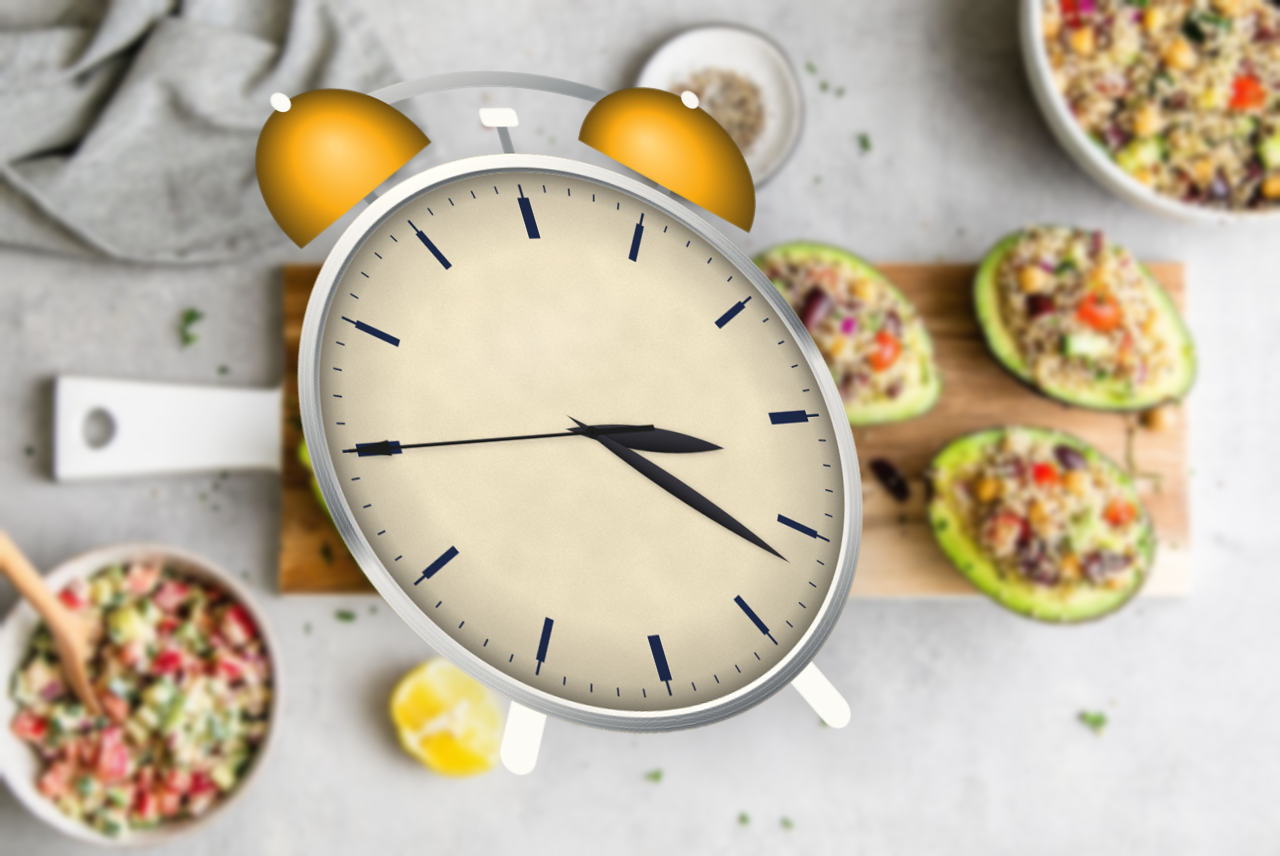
3:21:45
